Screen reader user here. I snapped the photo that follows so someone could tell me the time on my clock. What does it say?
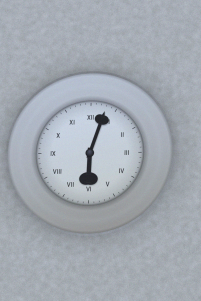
6:03
